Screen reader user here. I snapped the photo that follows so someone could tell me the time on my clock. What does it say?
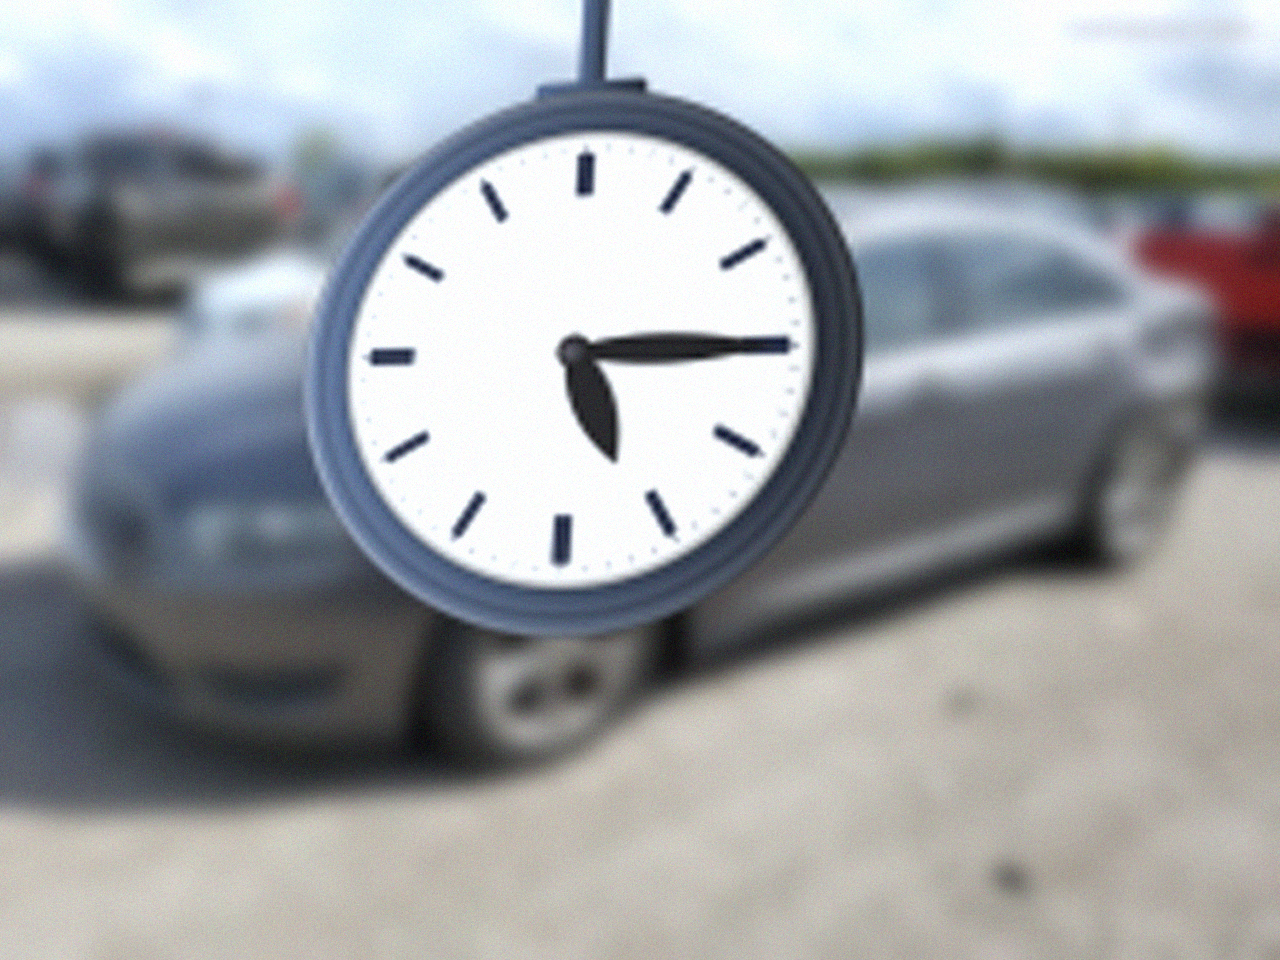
5:15
